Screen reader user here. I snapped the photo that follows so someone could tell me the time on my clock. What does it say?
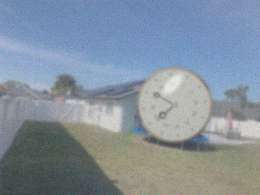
7:51
